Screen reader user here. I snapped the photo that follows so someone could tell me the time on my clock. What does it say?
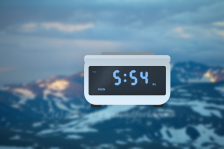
5:54
